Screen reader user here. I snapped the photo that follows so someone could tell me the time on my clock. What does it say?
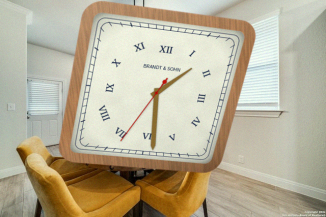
1:28:34
